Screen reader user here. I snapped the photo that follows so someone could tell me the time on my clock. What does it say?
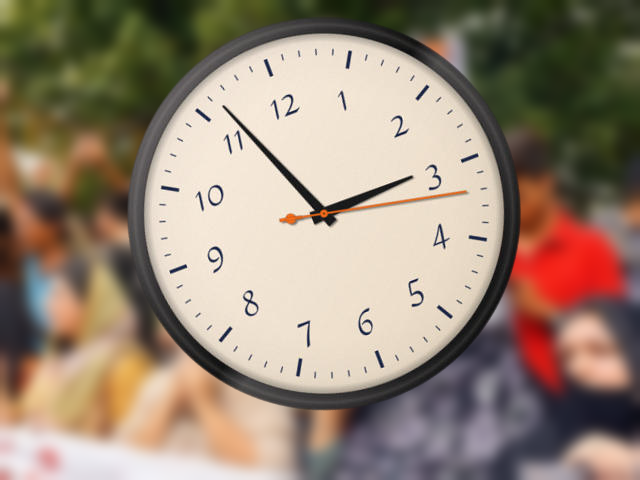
2:56:17
